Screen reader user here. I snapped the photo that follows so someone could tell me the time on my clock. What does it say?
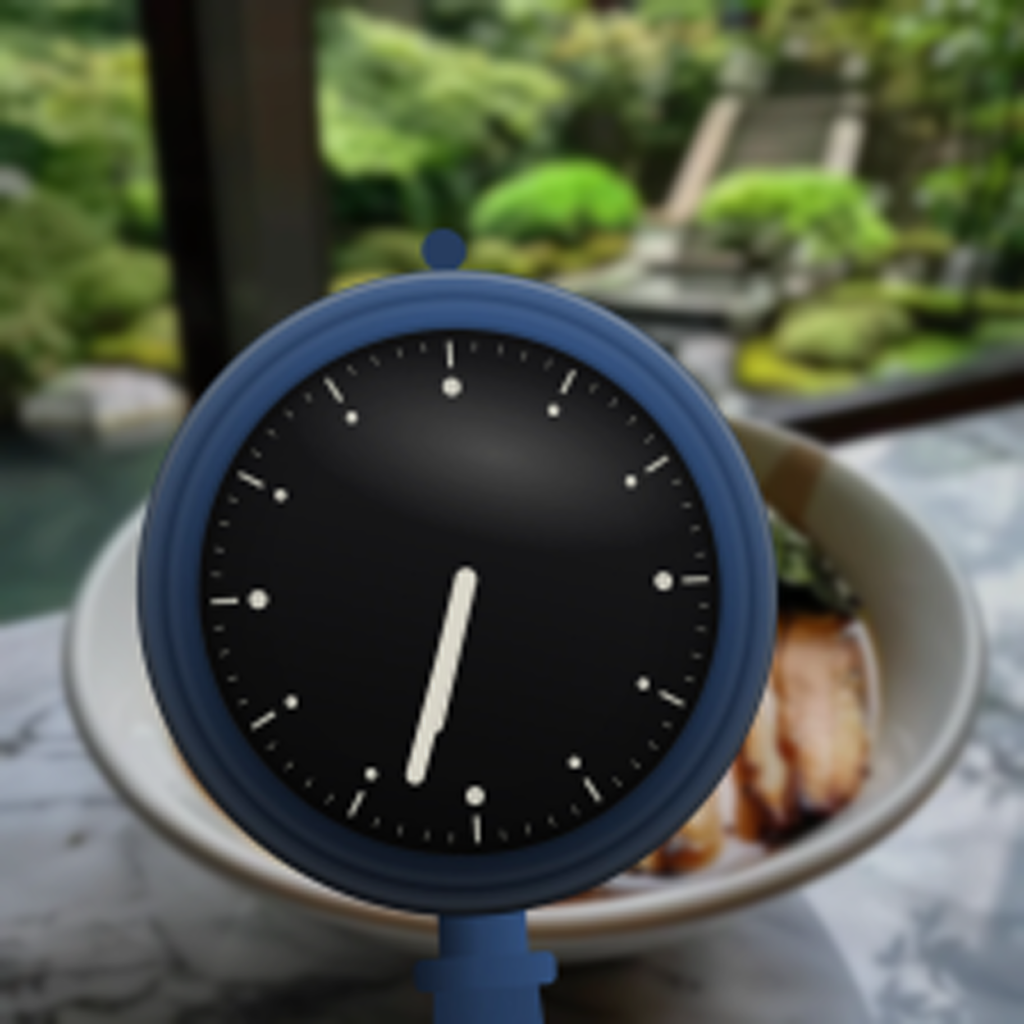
6:33
